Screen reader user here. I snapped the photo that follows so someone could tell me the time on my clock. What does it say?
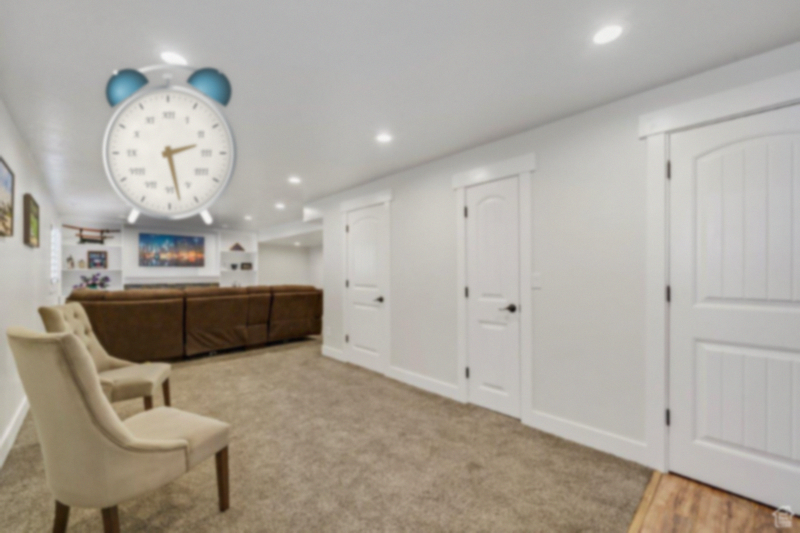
2:28
